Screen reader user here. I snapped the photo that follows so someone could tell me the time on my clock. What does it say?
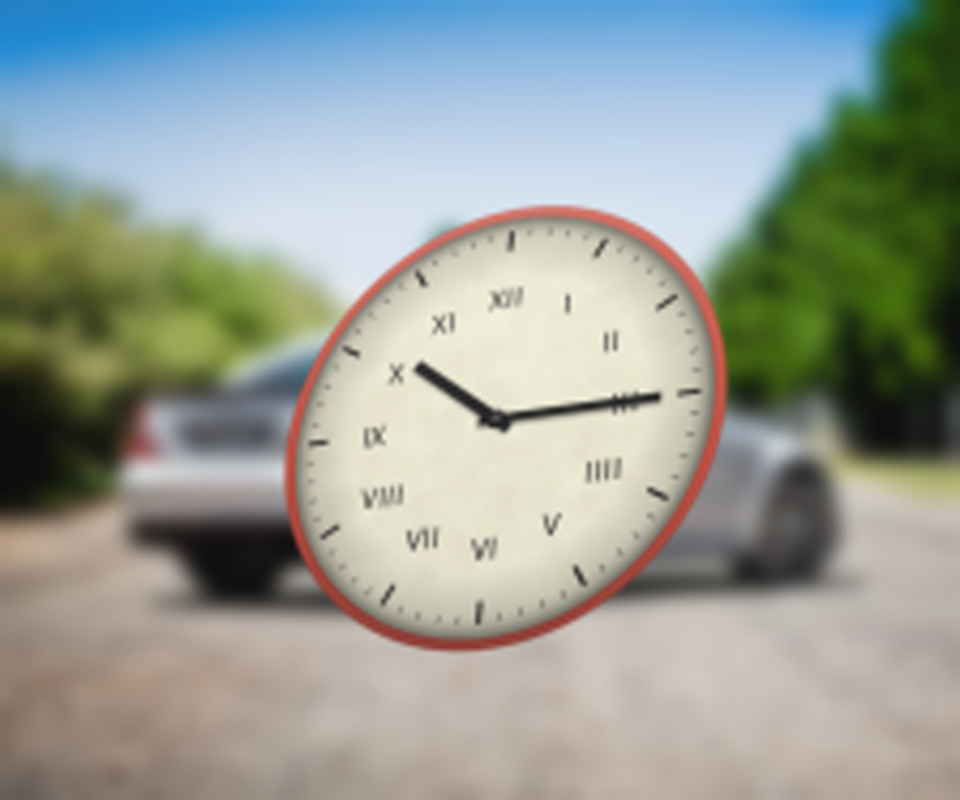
10:15
